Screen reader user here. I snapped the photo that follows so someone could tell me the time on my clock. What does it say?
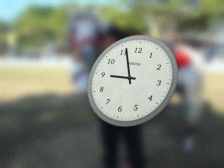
8:56
